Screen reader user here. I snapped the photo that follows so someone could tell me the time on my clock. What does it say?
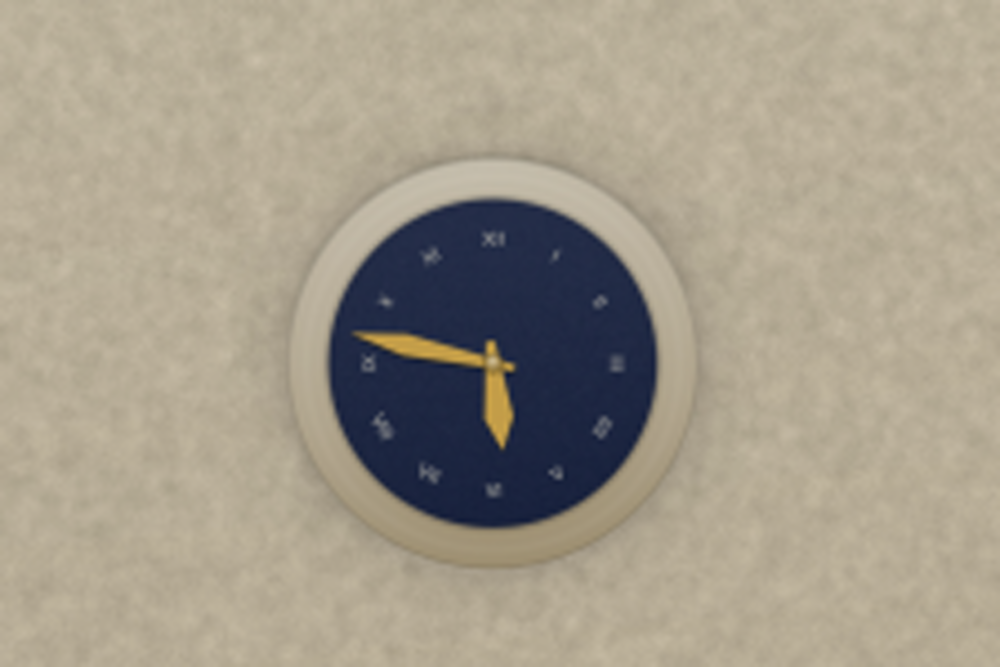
5:47
